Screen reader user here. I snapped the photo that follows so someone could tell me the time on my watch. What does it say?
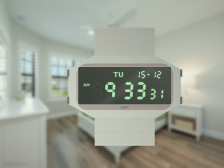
9:33:31
